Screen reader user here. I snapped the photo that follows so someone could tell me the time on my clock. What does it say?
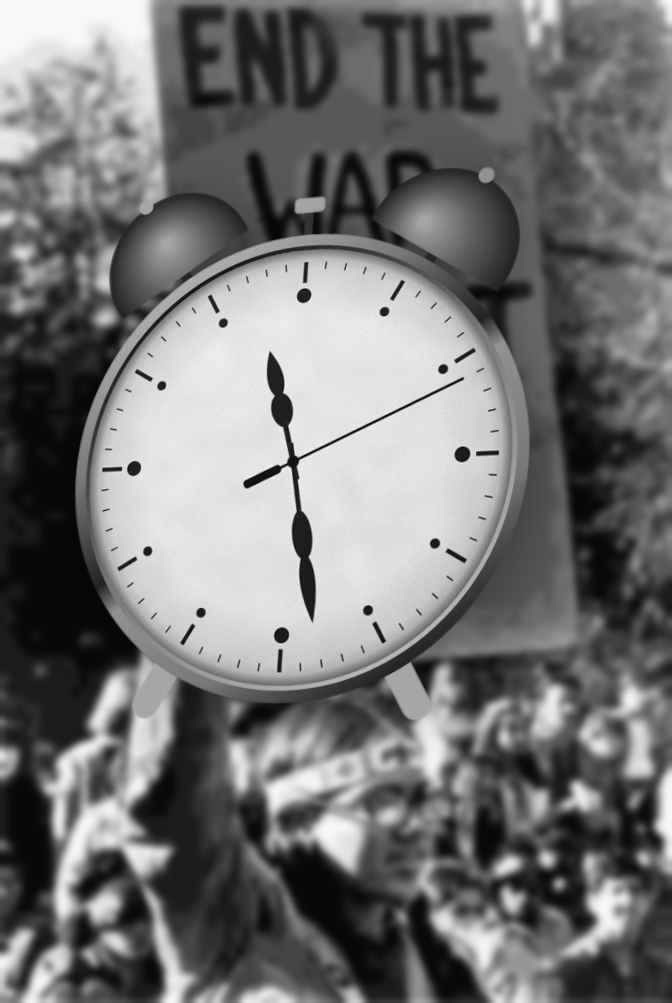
11:28:11
